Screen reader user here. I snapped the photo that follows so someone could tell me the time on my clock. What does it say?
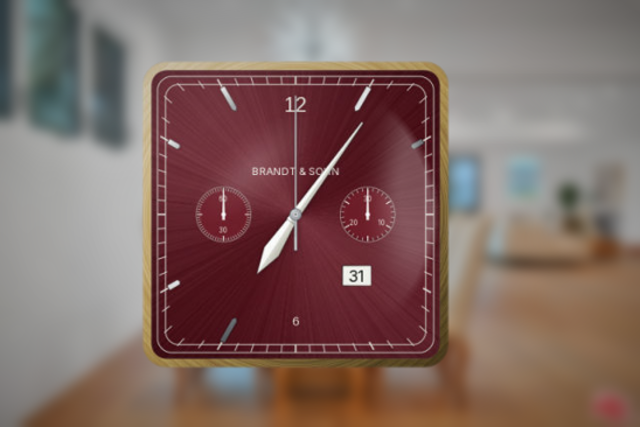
7:06
